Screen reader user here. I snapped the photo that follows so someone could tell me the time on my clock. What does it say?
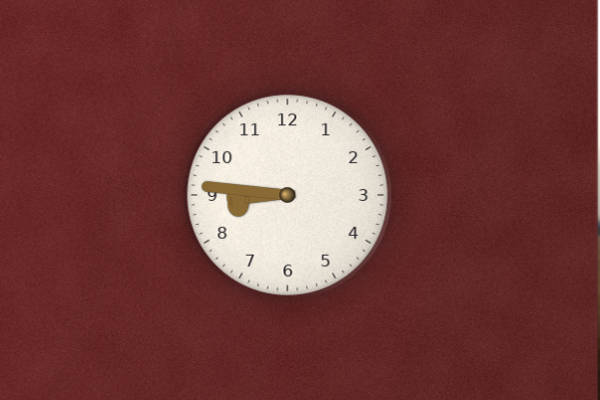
8:46
